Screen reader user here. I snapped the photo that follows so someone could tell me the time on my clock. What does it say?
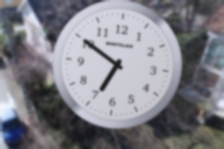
6:50
